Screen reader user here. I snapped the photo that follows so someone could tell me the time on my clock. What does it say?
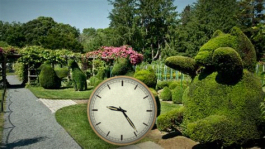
9:24
